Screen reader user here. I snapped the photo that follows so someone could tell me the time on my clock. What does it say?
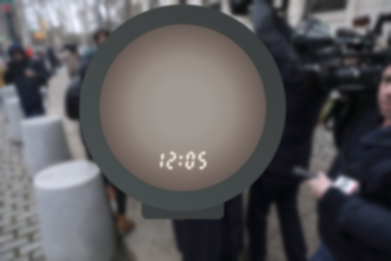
12:05
